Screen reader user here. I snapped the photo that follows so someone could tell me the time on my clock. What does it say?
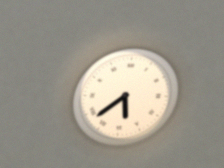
5:38
